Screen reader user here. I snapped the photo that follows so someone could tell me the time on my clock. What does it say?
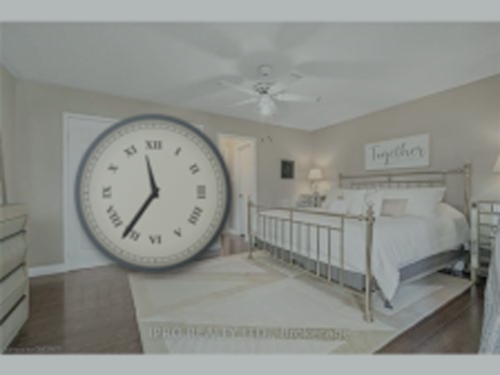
11:36
